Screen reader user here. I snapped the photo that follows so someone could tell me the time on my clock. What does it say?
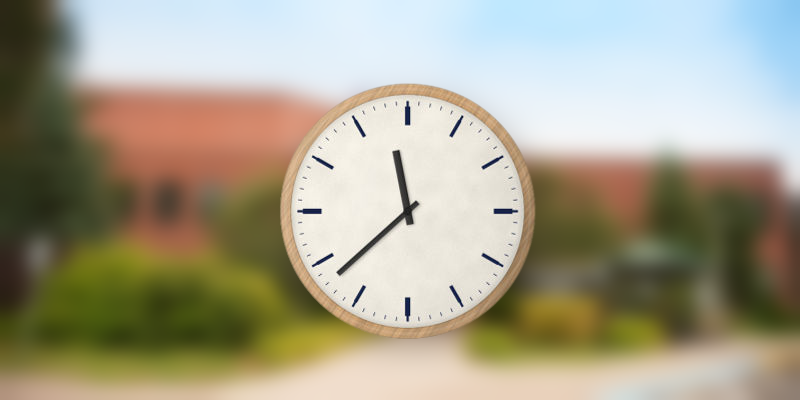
11:38
